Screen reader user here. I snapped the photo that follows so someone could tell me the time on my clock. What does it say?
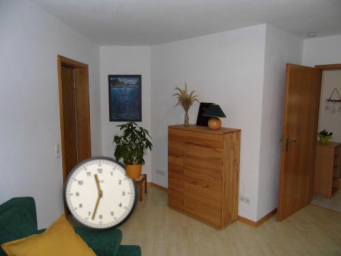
11:33
